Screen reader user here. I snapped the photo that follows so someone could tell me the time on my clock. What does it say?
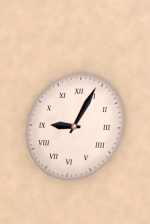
9:04
